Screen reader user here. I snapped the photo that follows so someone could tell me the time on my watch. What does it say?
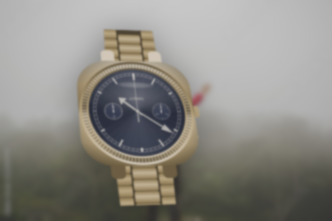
10:21
